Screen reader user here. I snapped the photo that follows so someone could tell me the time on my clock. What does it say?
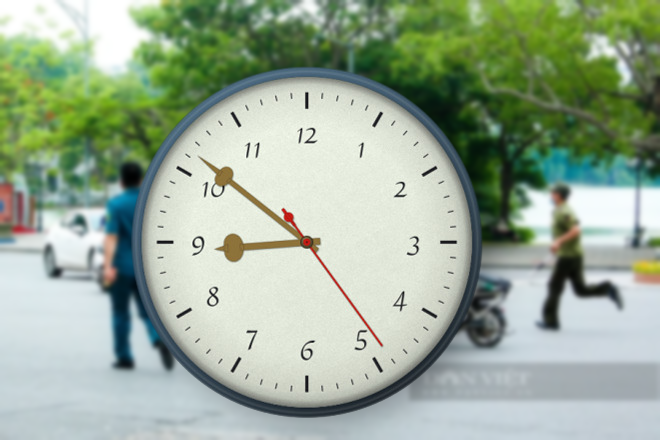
8:51:24
